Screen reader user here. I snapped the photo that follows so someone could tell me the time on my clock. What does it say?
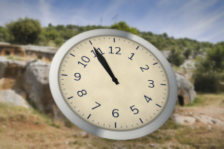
10:55
